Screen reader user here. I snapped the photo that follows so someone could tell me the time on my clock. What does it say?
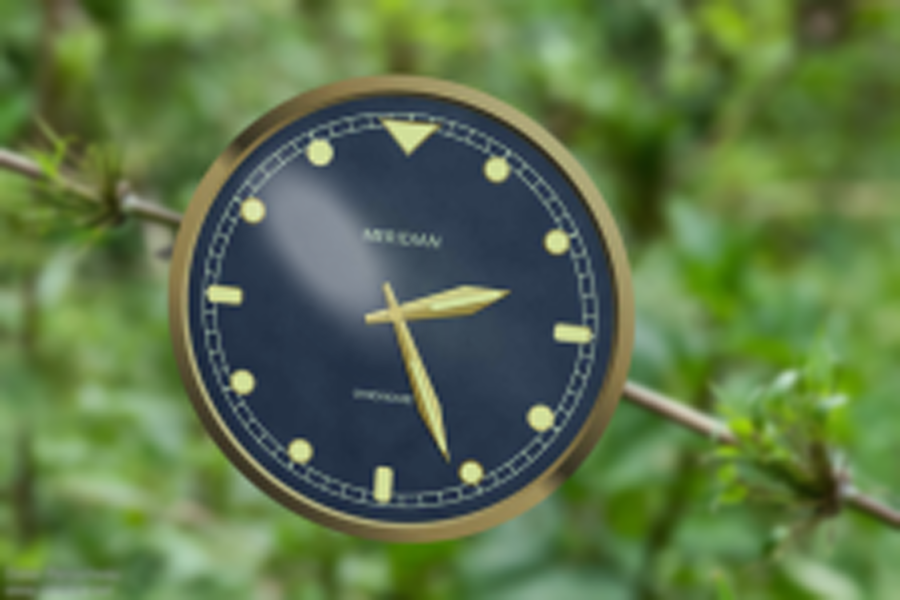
2:26
